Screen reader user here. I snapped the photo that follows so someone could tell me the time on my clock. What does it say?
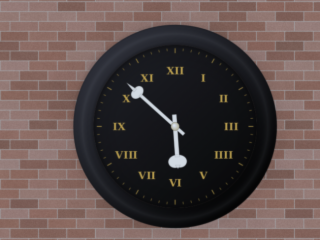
5:52
